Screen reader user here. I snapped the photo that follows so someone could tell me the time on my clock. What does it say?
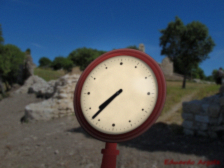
7:37
